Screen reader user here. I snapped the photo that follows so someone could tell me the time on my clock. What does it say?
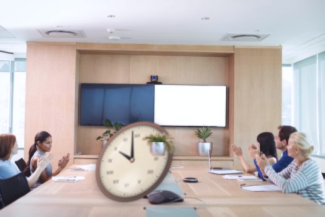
9:58
